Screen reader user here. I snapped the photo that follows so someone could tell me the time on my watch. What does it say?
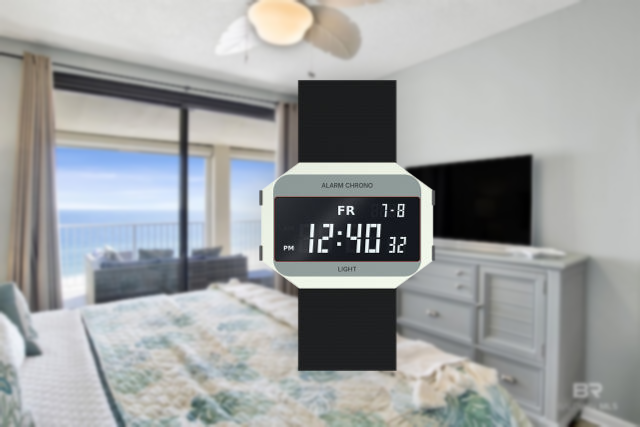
12:40:32
